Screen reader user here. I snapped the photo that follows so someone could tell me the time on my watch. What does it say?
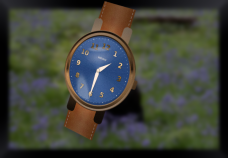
1:30
